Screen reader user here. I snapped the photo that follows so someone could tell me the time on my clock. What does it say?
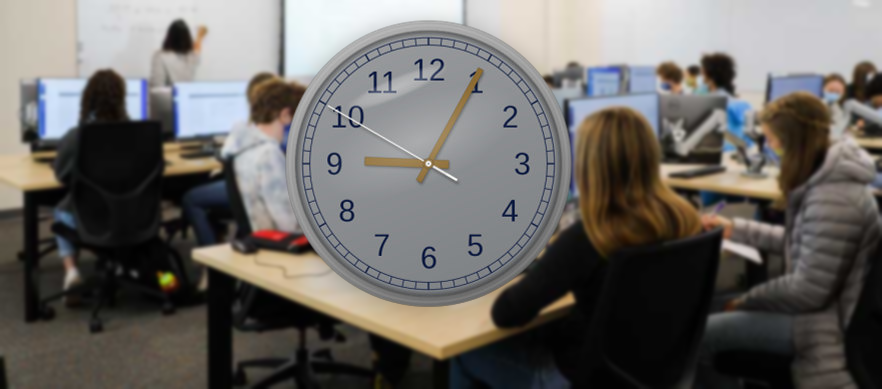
9:04:50
